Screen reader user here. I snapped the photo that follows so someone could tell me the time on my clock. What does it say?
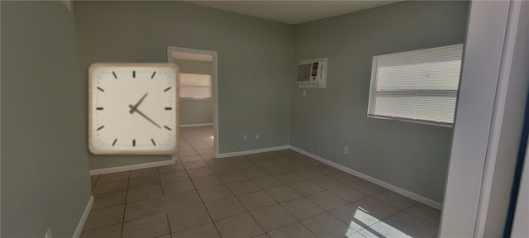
1:21
